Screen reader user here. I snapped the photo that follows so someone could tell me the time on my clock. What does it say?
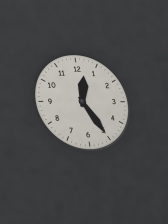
12:25
